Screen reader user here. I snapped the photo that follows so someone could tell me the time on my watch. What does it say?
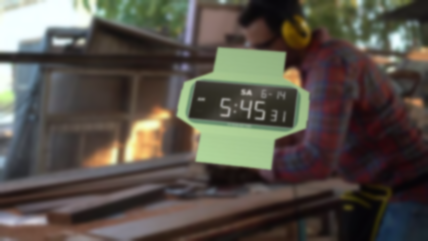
5:45
